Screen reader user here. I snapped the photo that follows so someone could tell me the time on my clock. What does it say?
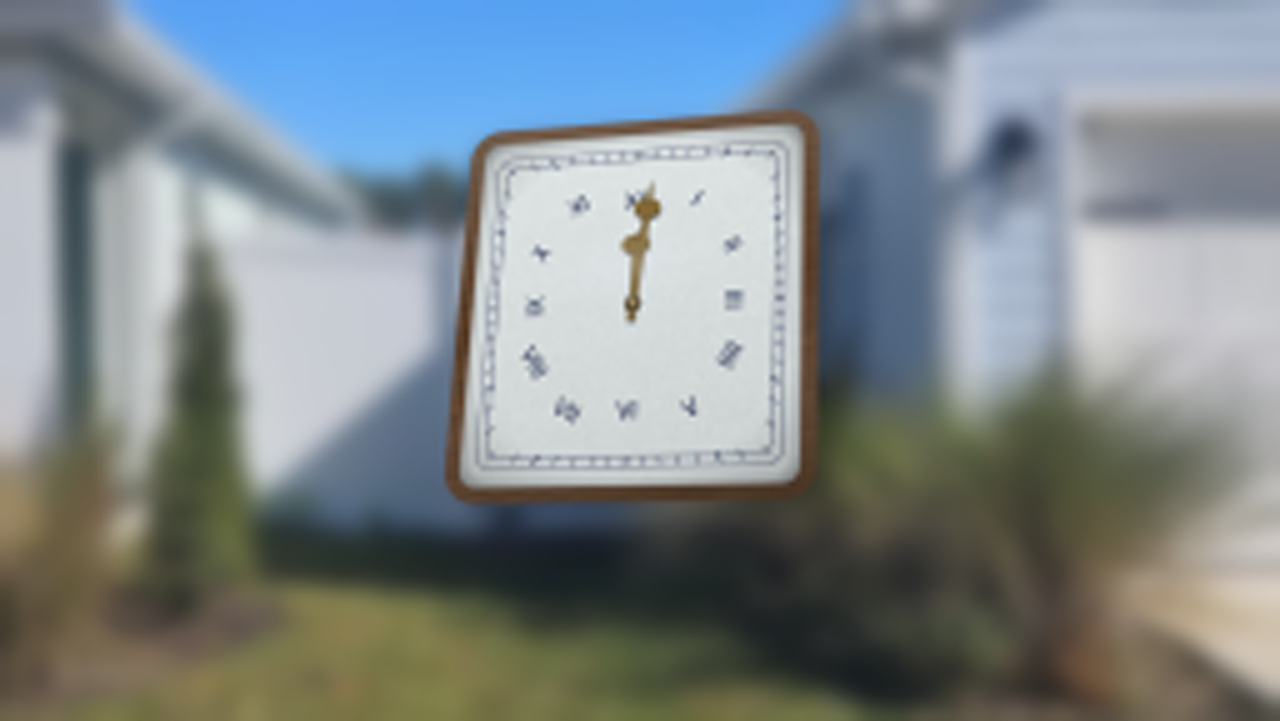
12:01
